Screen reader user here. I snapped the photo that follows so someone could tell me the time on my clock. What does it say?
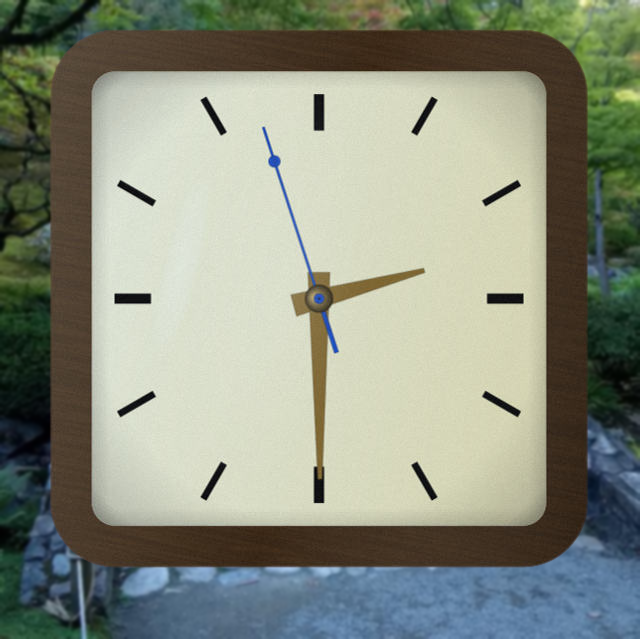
2:29:57
